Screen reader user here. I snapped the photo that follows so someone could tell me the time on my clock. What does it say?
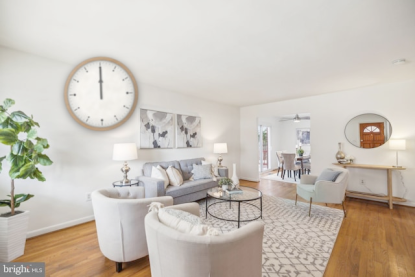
12:00
